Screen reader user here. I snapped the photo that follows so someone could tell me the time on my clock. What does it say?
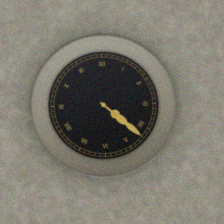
4:22
